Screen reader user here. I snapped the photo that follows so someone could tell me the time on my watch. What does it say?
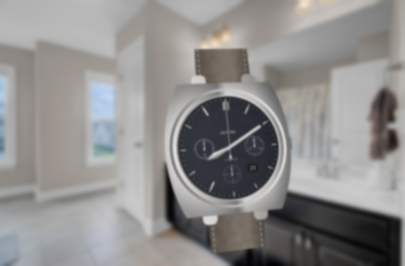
8:10
